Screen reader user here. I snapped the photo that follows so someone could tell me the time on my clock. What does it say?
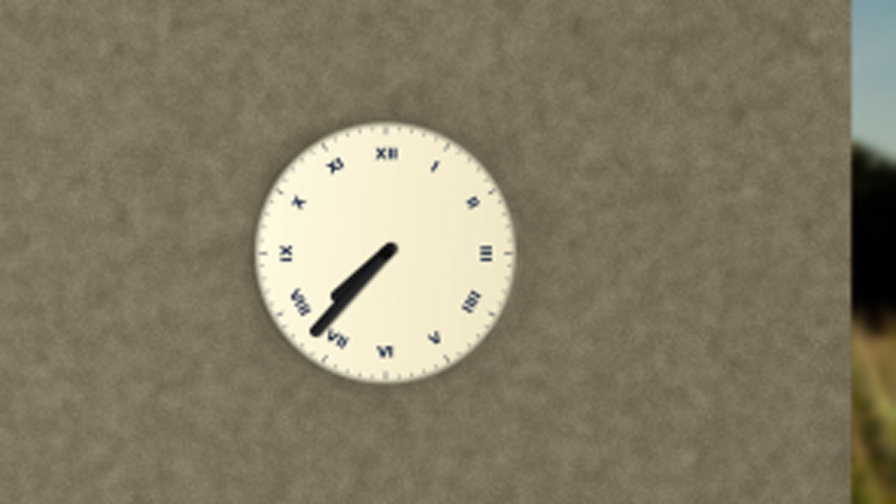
7:37
